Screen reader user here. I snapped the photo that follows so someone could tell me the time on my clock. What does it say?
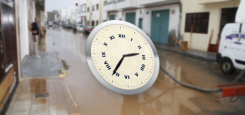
2:36
